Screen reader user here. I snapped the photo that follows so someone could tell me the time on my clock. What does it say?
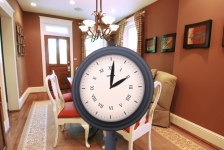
2:01
